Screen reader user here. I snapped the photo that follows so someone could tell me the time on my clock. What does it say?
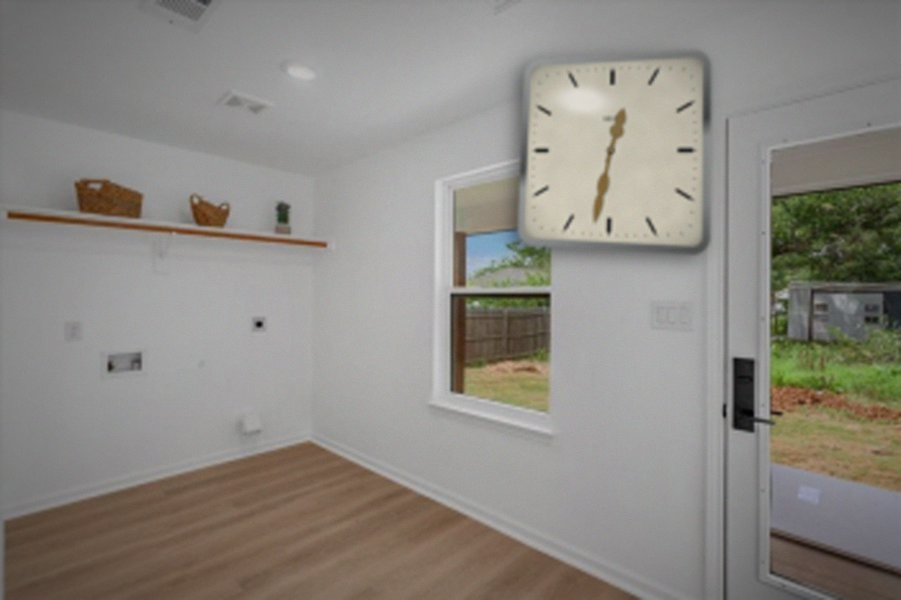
12:32
